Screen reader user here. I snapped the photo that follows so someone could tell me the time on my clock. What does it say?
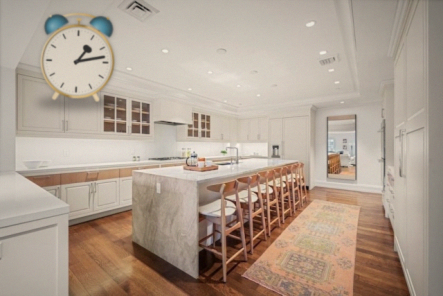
1:13
